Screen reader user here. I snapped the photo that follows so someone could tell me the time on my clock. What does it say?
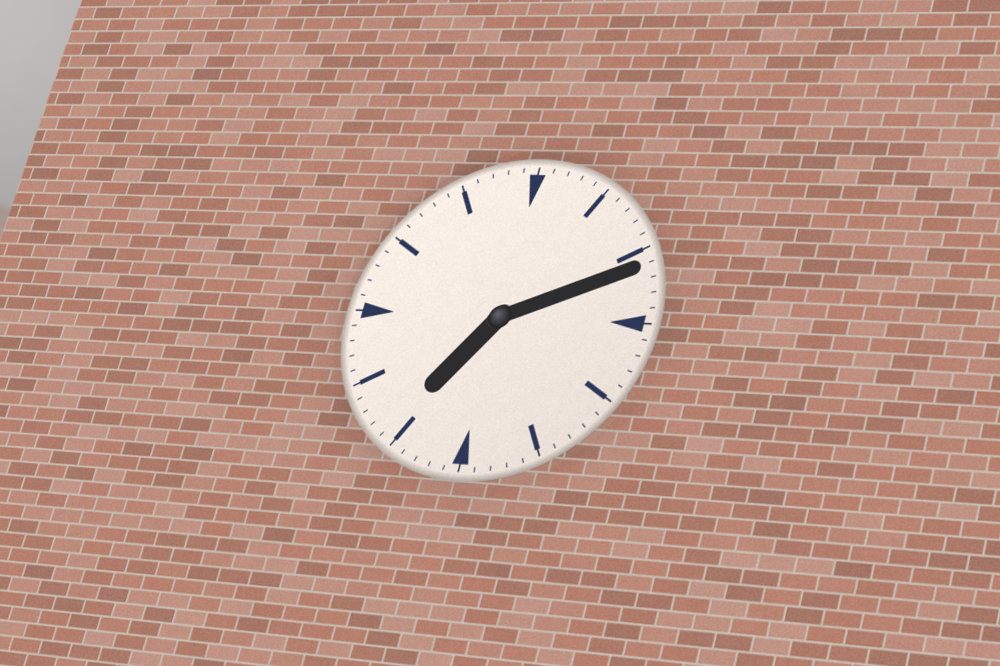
7:11
